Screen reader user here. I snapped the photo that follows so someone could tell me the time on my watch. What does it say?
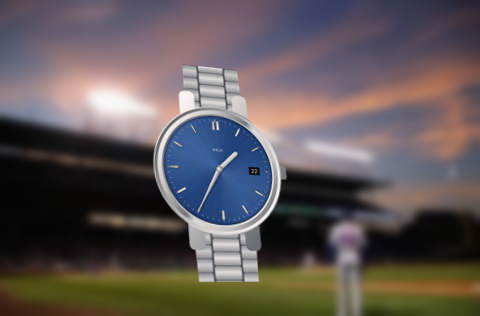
1:35
